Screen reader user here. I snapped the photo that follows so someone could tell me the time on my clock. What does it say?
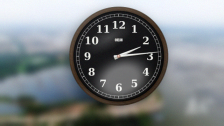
2:14
